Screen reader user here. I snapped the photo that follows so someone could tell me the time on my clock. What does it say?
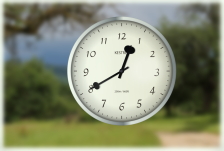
12:40
